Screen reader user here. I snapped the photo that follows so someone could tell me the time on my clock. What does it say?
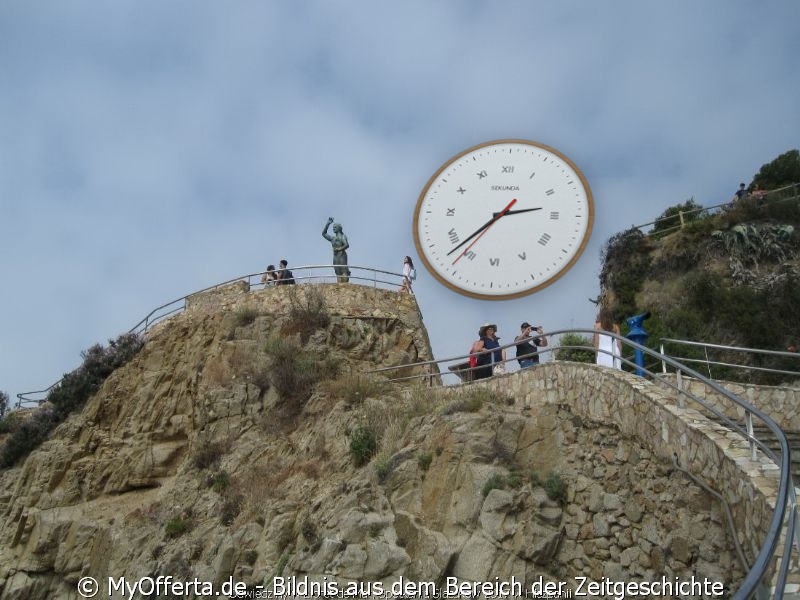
2:37:36
